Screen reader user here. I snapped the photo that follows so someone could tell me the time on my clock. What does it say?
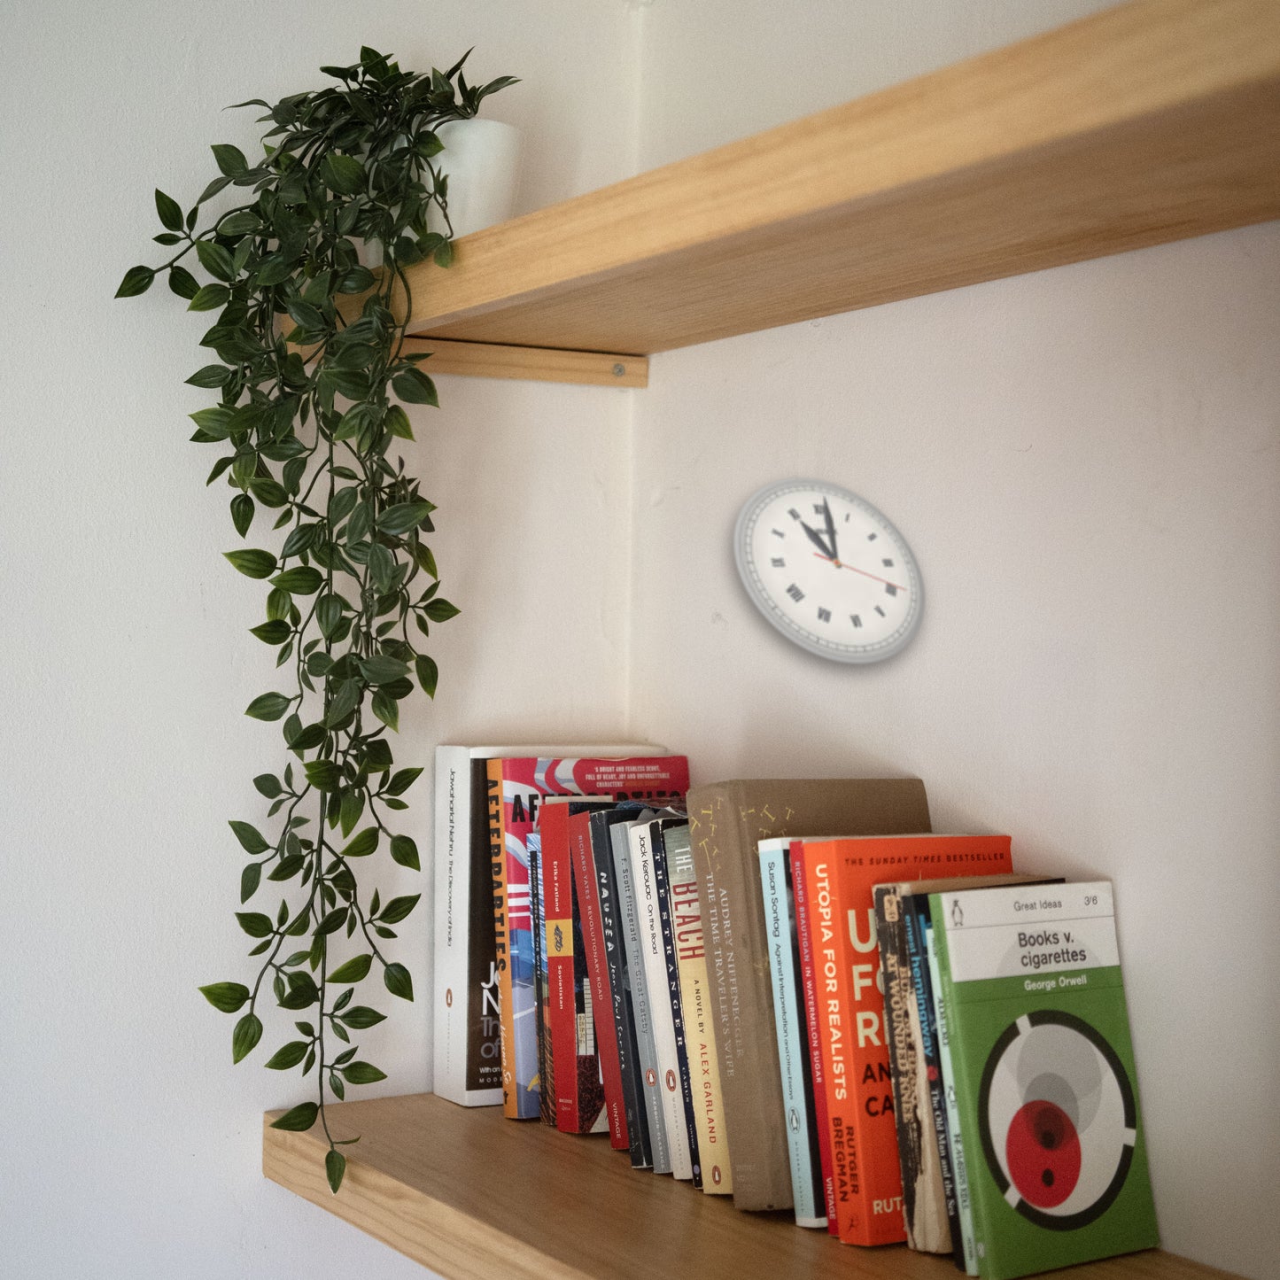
11:01:19
